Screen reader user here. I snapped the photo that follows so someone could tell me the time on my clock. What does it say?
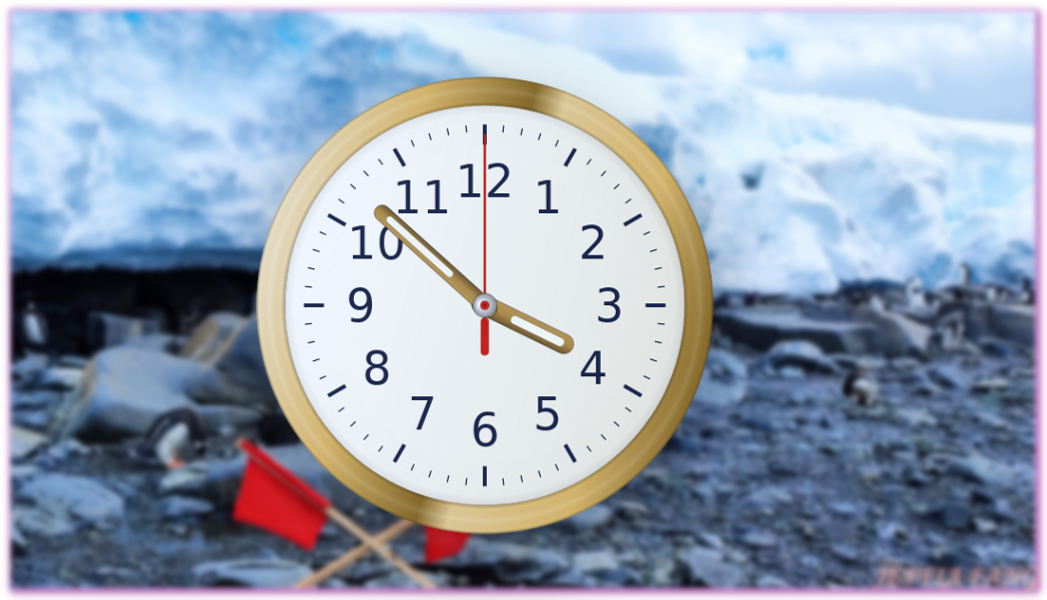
3:52:00
